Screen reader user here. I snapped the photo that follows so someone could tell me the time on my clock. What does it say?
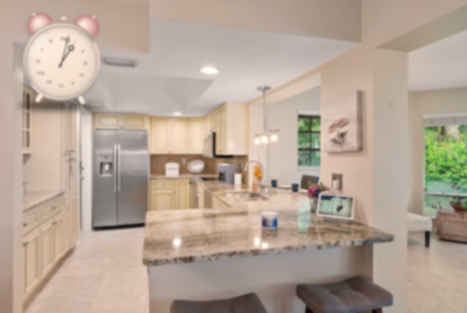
1:02
